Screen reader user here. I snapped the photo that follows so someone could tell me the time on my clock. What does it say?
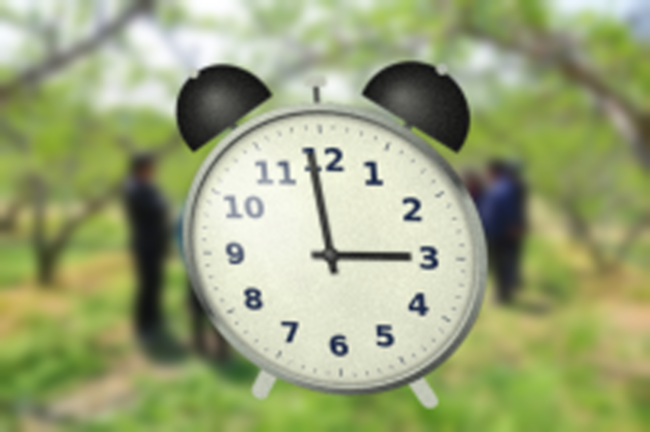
2:59
